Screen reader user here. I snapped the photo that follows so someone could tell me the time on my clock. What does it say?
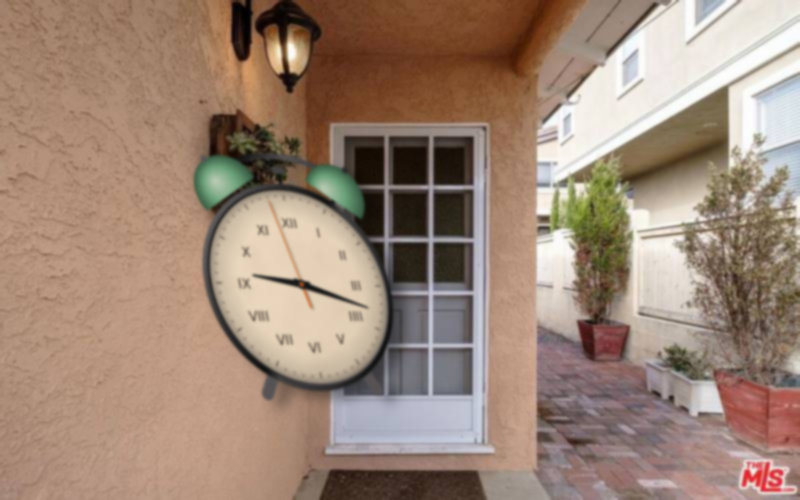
9:17:58
